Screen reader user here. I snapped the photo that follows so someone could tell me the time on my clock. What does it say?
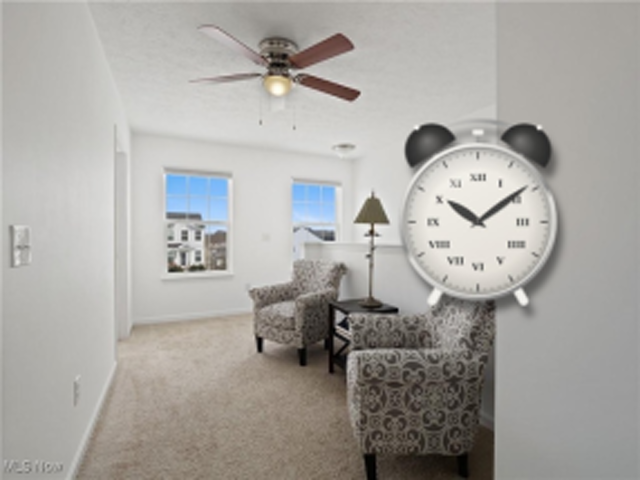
10:09
